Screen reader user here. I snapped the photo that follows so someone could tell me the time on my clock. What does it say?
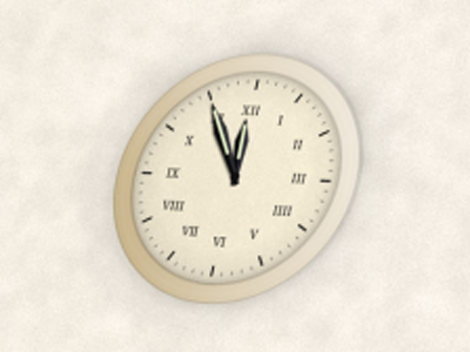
11:55
